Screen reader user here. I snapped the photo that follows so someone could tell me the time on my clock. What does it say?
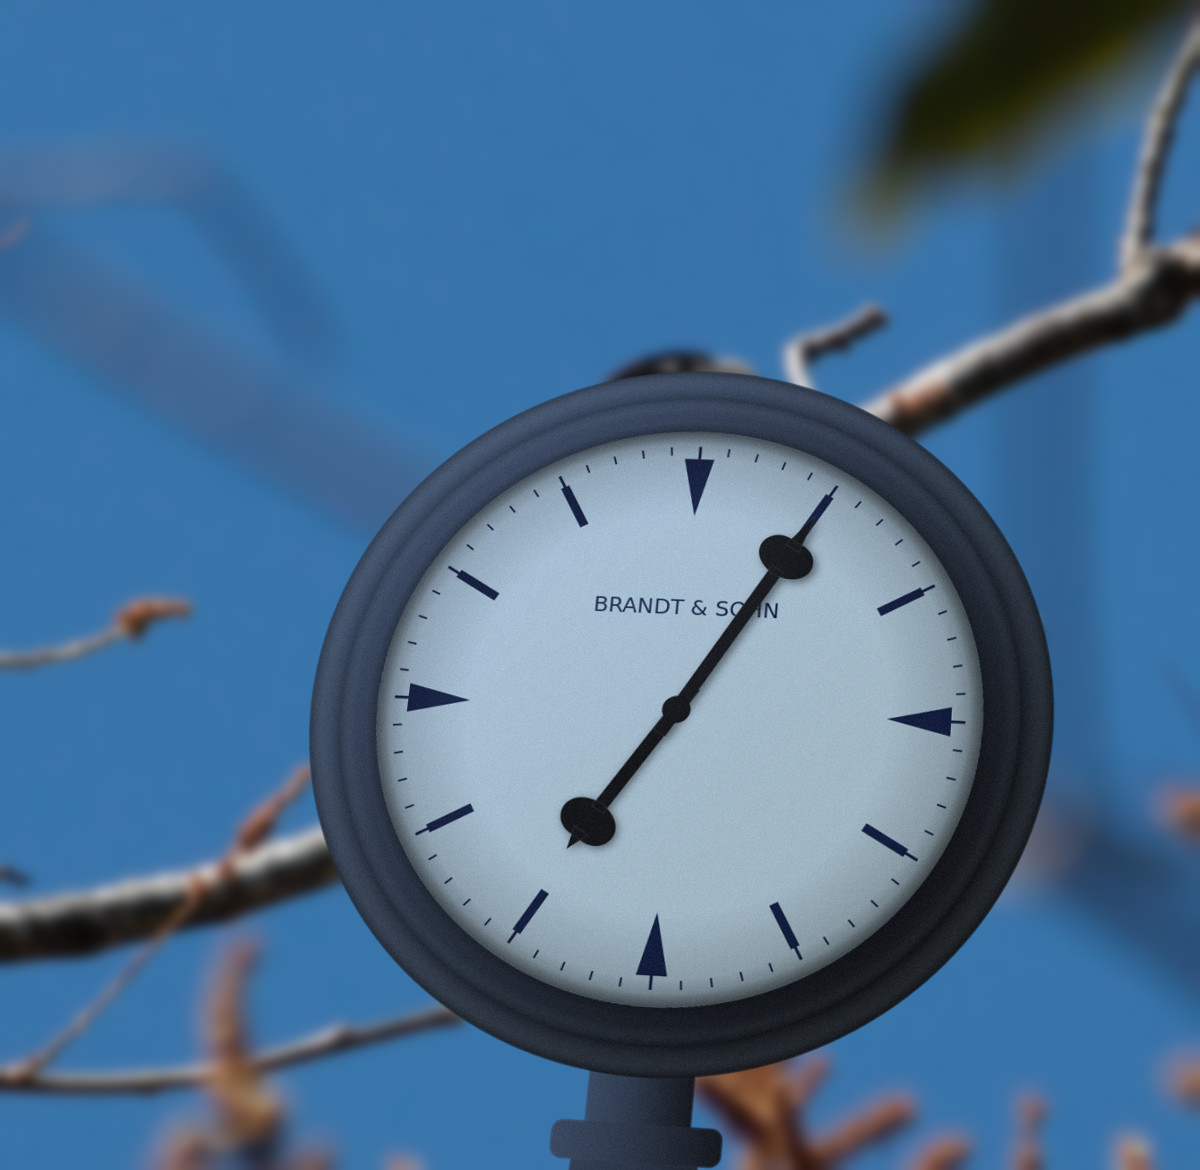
7:05
